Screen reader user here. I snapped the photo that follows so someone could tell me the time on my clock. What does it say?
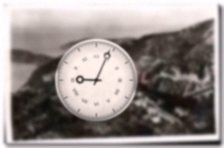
9:04
